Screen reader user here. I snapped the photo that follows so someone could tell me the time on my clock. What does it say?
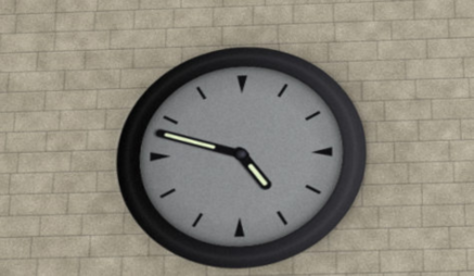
4:48
